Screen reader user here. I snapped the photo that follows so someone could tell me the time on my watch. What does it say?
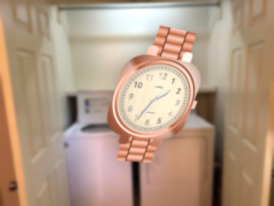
1:34
